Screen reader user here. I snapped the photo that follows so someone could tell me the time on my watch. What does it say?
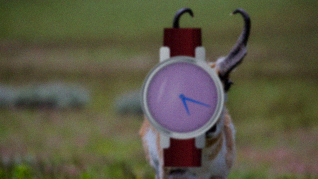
5:18
